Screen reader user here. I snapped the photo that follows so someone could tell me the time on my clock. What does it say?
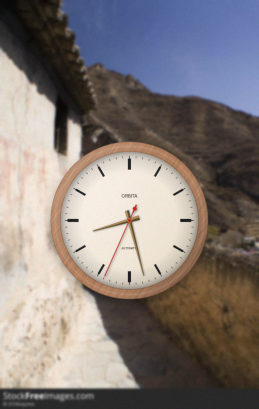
8:27:34
